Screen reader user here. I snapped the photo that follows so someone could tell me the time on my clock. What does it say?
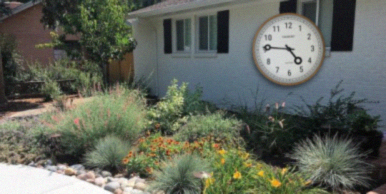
4:46
